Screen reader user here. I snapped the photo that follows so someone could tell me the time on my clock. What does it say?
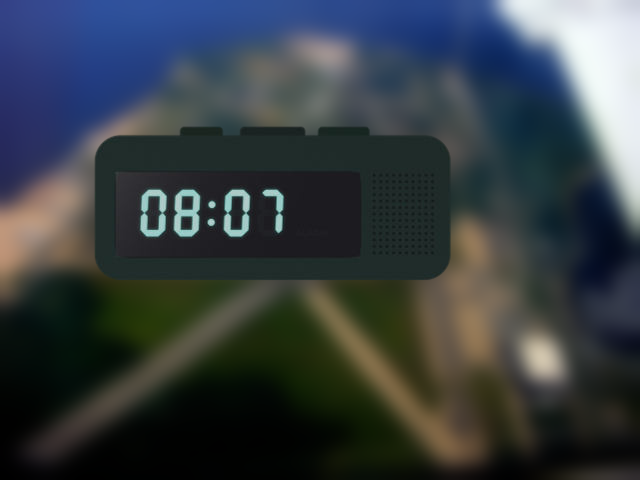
8:07
